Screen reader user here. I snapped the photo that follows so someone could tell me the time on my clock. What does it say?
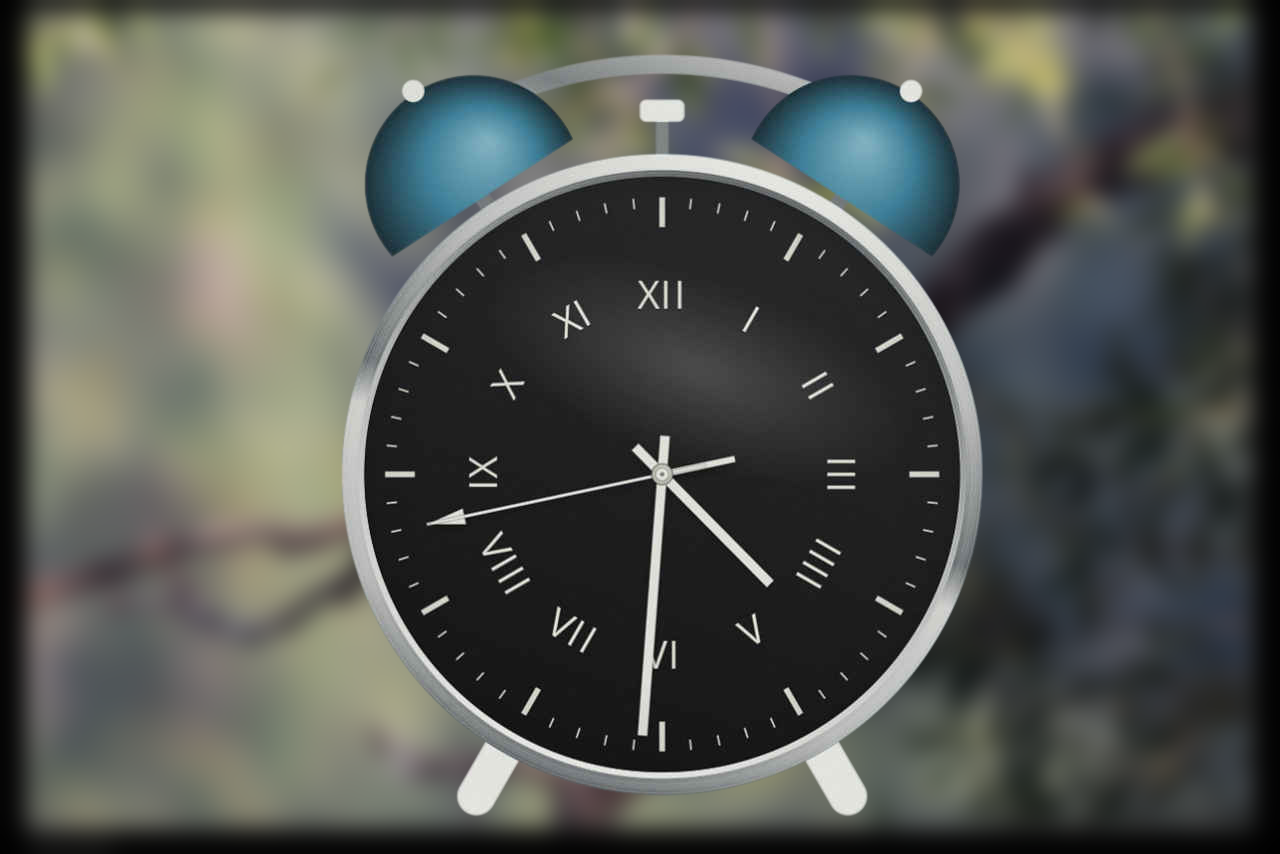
4:30:43
